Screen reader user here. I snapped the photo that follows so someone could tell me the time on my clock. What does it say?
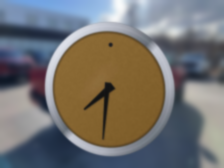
7:30
